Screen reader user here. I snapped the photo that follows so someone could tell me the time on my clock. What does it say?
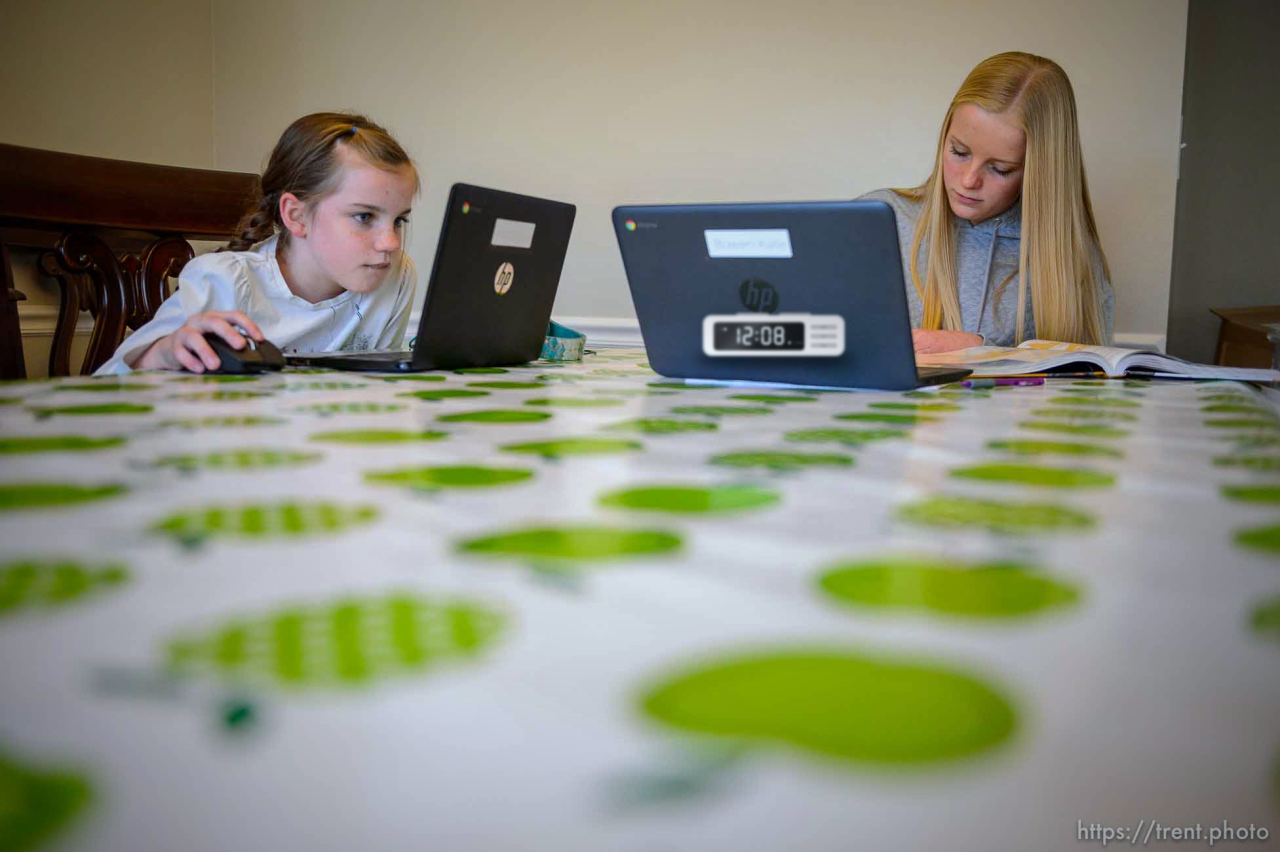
12:08
